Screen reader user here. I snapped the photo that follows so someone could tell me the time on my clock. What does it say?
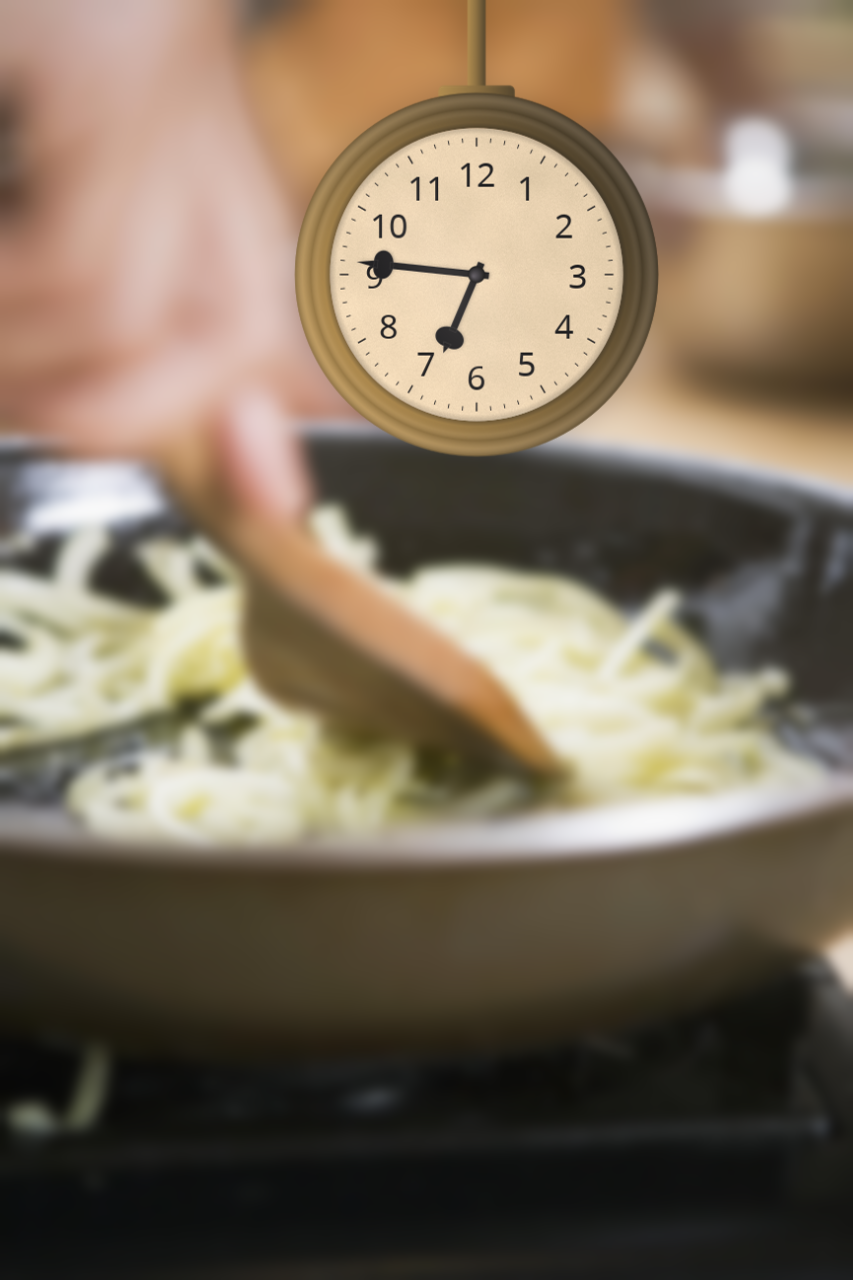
6:46
